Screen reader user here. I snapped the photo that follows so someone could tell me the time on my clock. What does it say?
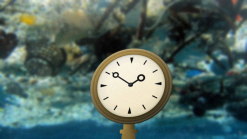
1:51
